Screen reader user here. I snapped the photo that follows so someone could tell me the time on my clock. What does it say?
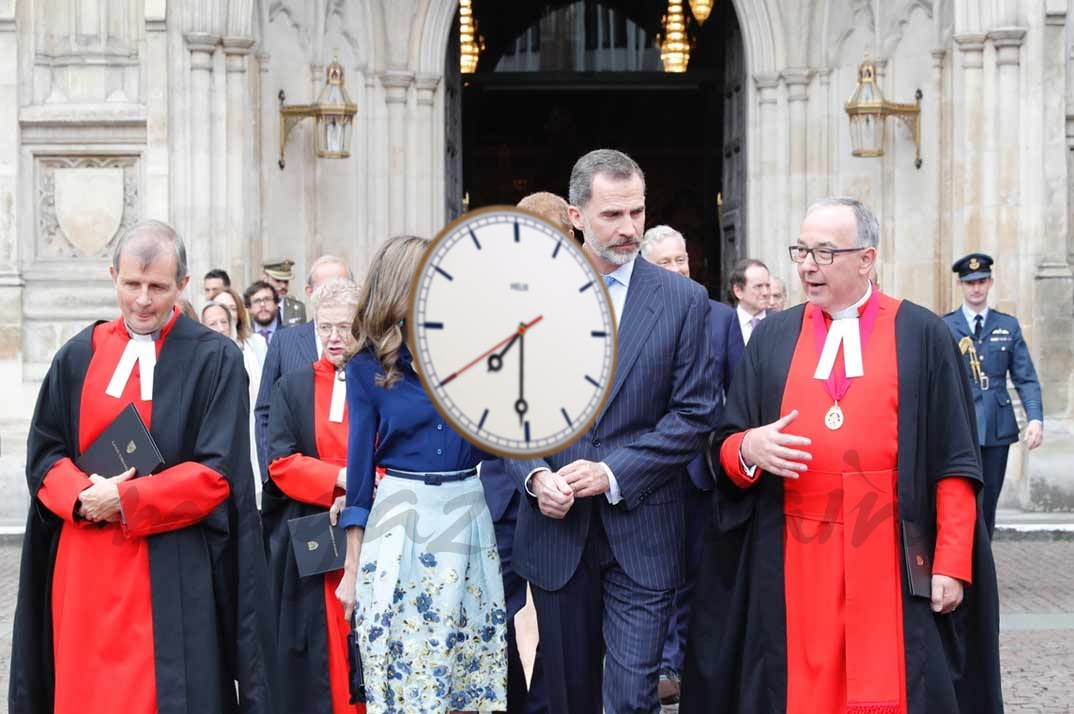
7:30:40
